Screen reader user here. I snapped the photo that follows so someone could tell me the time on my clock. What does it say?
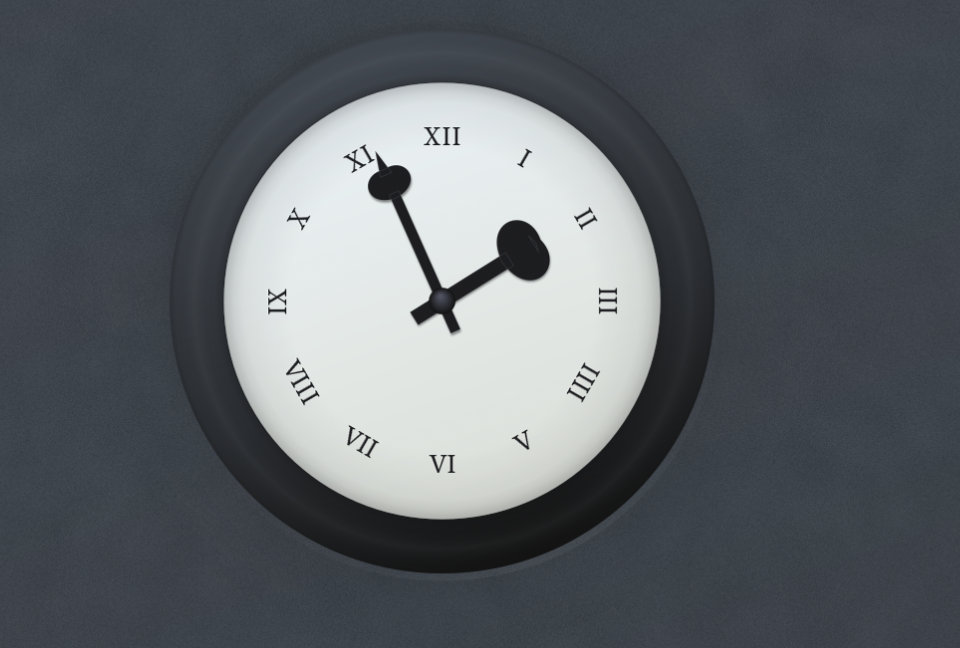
1:56
